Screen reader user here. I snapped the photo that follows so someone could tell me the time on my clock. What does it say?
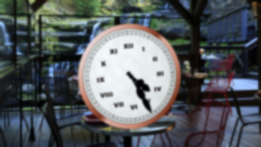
4:26
